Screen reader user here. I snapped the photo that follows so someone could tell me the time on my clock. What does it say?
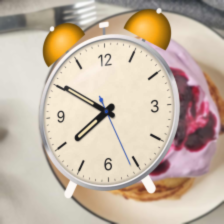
7:50:26
